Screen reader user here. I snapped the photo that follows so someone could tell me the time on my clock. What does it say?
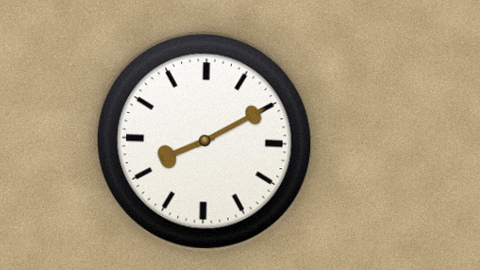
8:10
